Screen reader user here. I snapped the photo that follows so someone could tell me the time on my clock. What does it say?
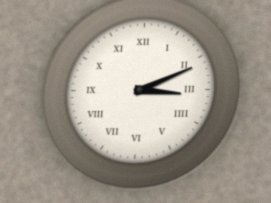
3:11
